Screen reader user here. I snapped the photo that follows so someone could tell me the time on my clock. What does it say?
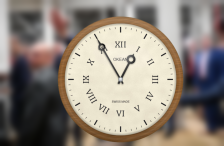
12:55
